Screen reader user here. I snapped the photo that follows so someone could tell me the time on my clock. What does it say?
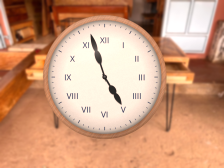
4:57
